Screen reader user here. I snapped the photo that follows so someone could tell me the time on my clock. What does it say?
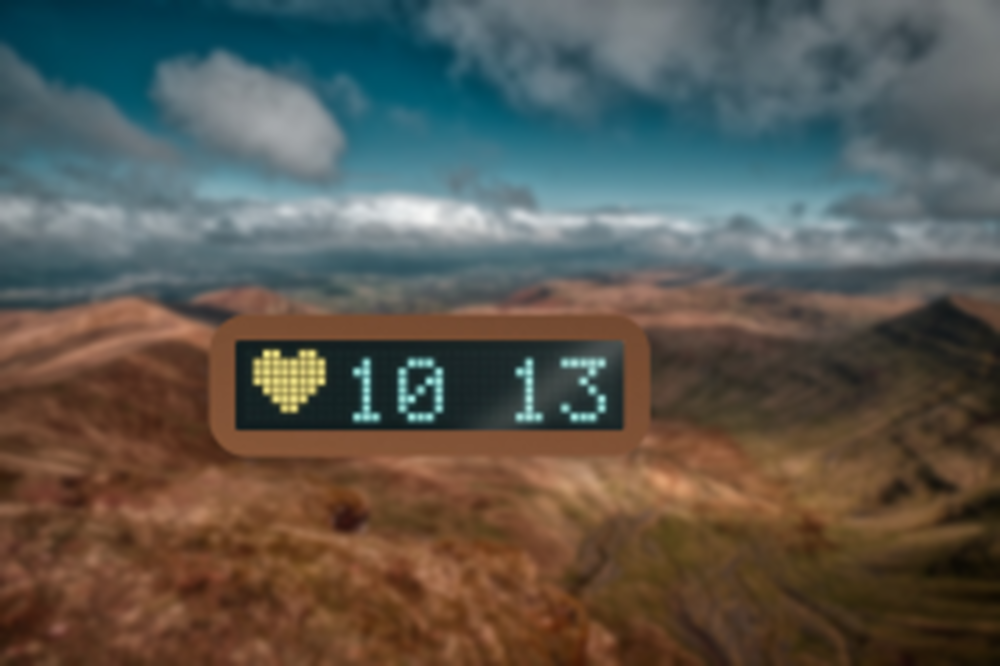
10:13
